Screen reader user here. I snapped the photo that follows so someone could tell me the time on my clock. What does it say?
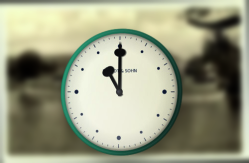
11:00
